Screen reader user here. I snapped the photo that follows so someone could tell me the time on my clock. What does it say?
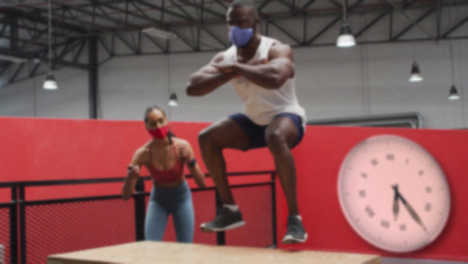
6:25
